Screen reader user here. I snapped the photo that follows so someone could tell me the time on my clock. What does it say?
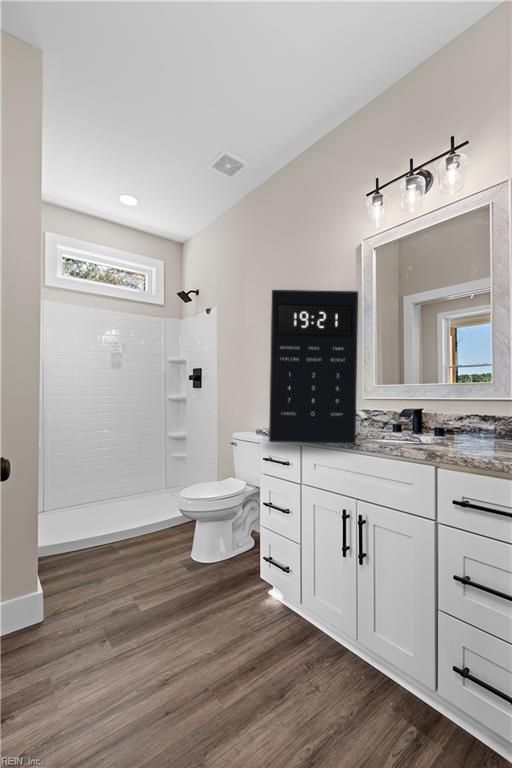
19:21
